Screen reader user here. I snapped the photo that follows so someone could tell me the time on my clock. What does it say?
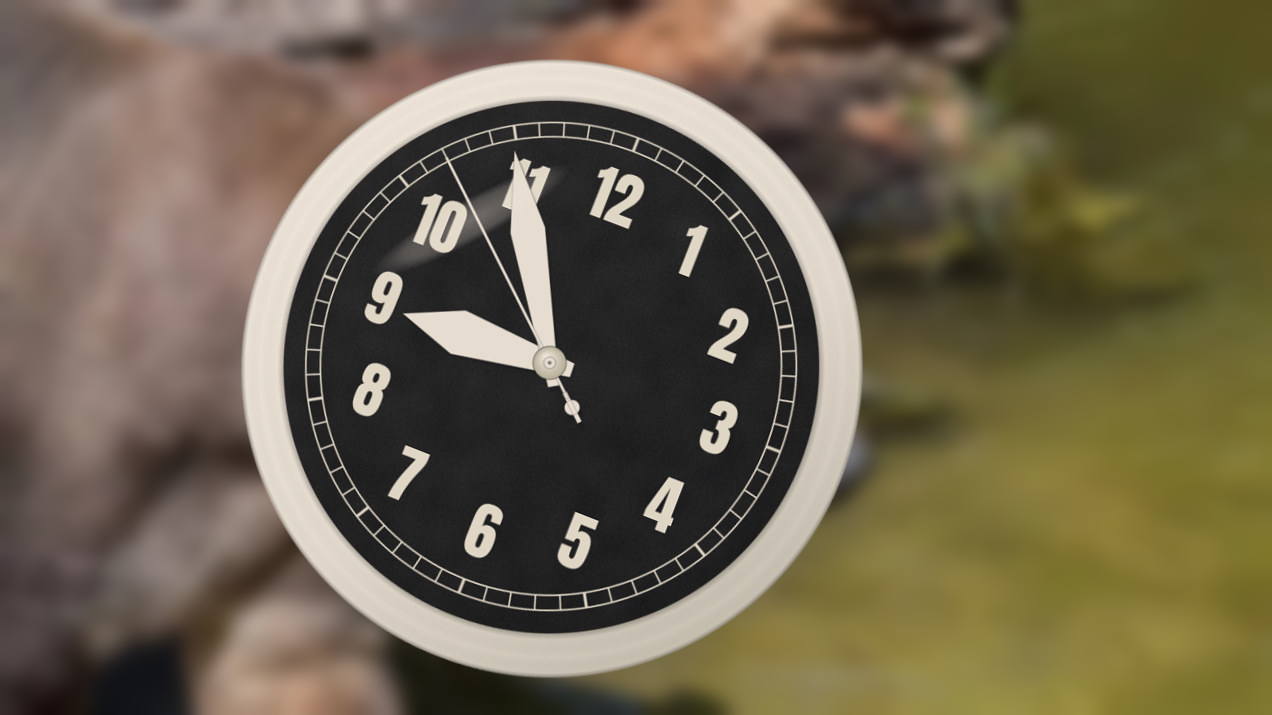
8:54:52
